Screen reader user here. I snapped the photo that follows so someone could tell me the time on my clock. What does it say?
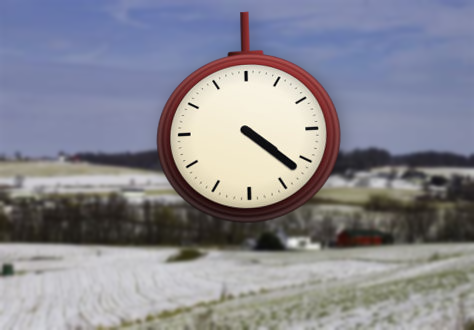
4:22
